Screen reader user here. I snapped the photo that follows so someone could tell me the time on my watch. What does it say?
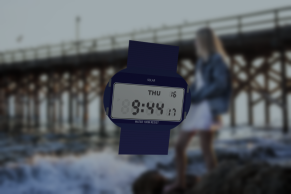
9:44:17
